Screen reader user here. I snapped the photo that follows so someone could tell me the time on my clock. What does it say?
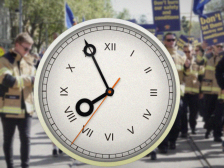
7:55:36
